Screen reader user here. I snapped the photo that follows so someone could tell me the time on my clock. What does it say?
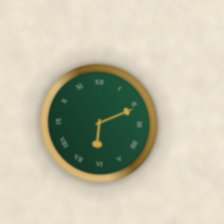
6:11
